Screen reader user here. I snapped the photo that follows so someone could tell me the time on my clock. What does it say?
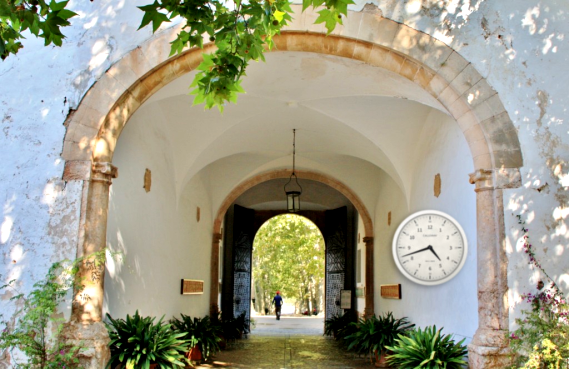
4:42
